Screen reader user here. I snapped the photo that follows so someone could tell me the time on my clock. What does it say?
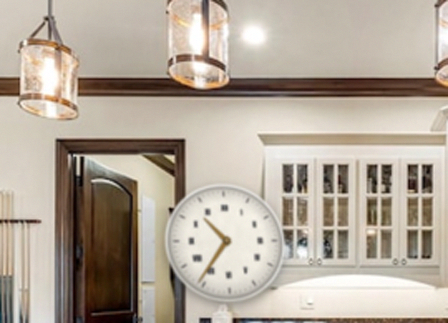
10:36
